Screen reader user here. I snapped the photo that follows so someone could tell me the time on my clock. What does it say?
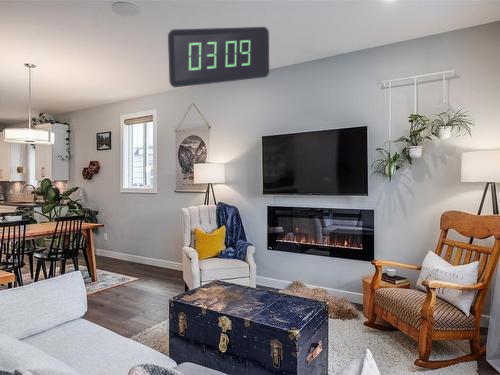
3:09
